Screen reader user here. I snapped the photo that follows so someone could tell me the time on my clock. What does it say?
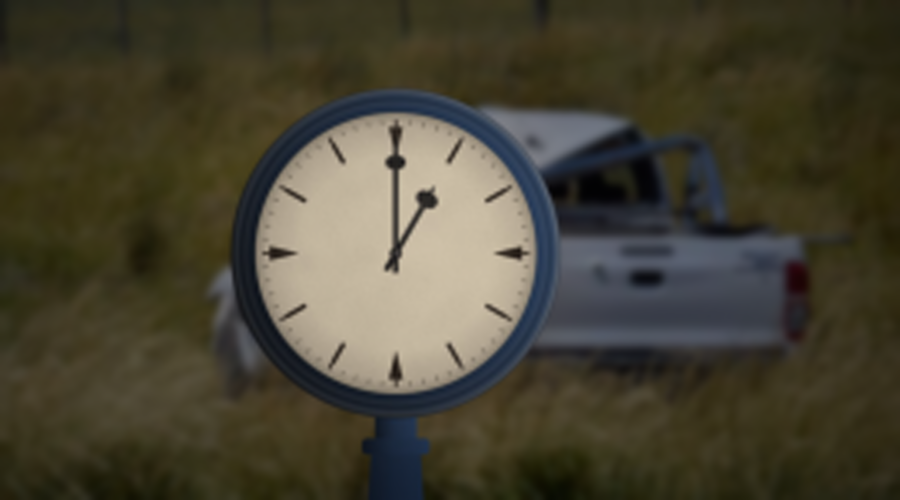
1:00
